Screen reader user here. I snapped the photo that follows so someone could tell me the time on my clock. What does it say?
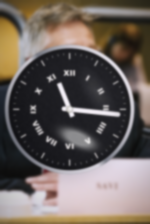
11:16
